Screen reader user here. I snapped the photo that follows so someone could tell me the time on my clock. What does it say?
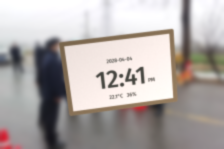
12:41
